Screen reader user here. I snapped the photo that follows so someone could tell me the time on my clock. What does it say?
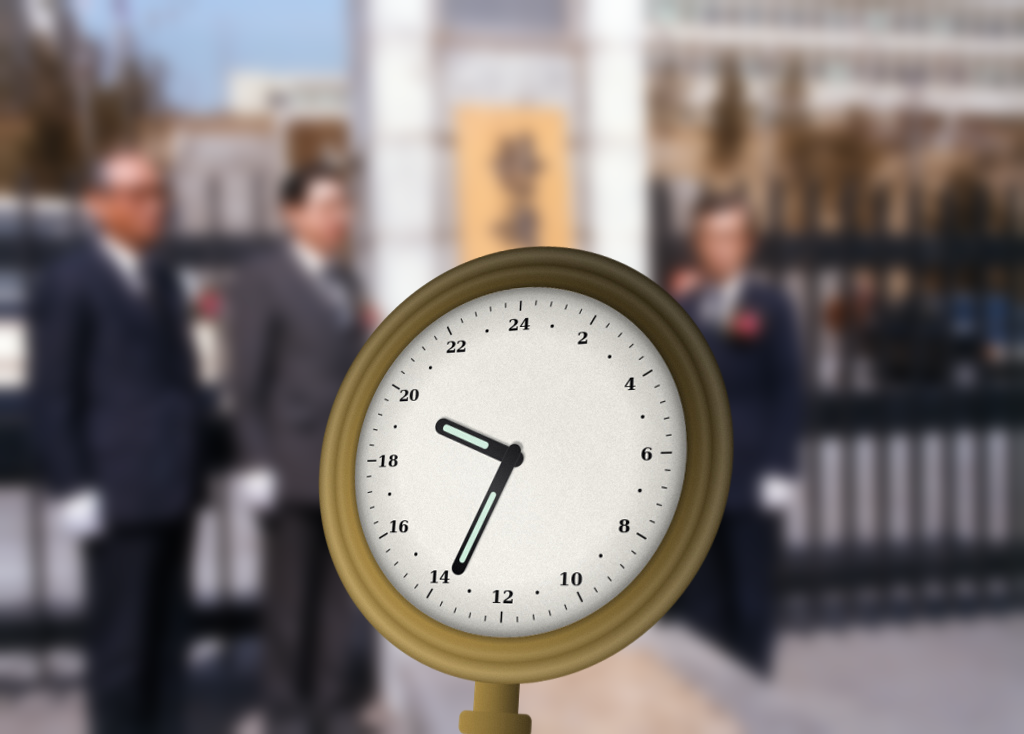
19:34
